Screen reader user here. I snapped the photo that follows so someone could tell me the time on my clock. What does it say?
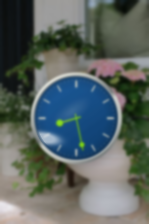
8:28
